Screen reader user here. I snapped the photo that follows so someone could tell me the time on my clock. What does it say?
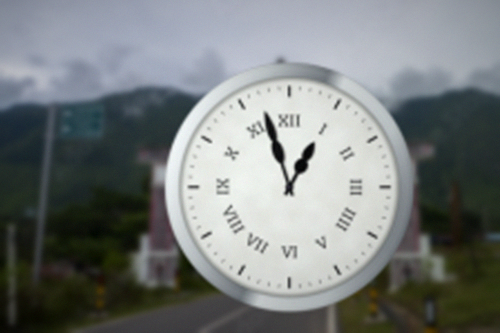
12:57
